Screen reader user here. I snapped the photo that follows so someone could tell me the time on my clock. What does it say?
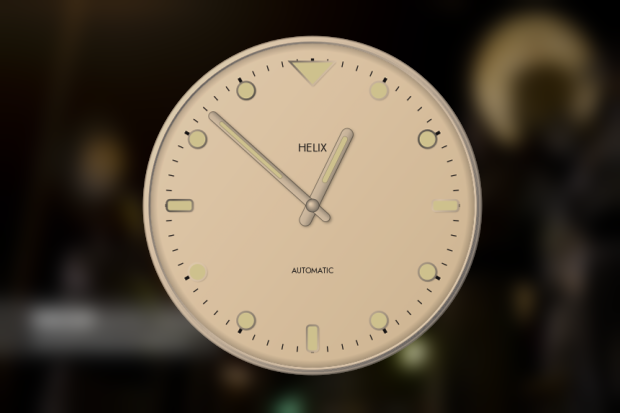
12:52
